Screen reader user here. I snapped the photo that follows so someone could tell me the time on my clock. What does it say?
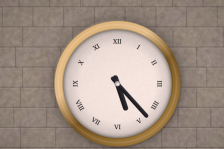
5:23
